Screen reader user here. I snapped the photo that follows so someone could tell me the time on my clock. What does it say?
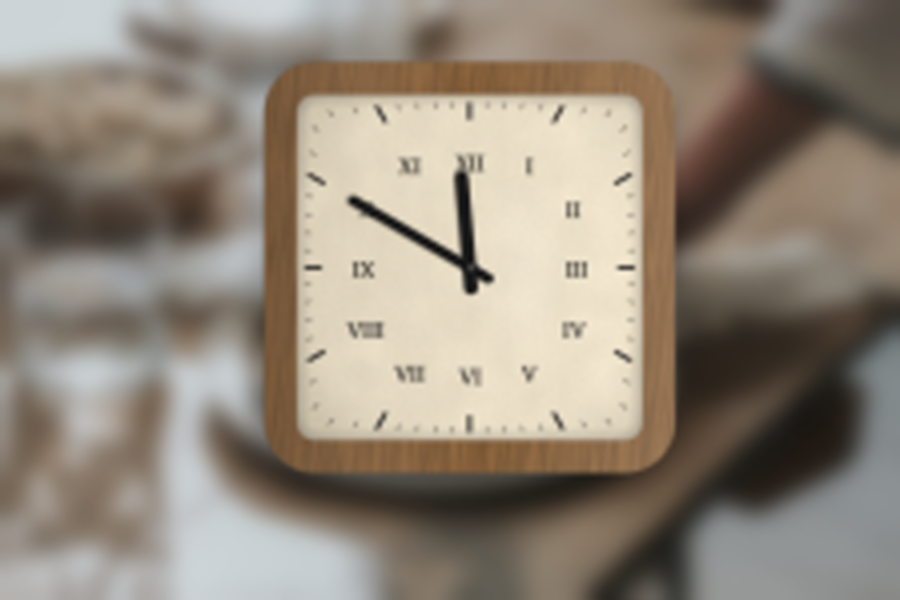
11:50
